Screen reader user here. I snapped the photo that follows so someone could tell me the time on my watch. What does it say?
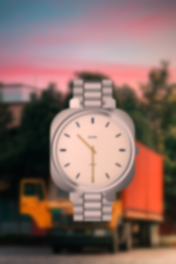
10:30
